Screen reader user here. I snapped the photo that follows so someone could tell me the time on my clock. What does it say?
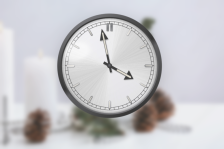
3:58
